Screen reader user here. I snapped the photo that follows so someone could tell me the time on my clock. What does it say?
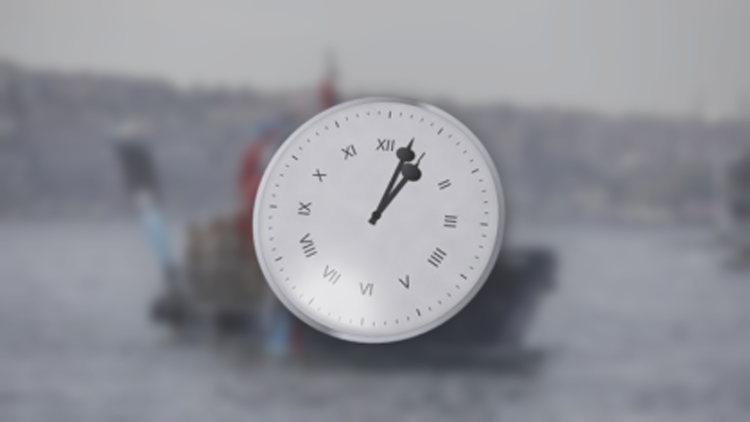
1:03
